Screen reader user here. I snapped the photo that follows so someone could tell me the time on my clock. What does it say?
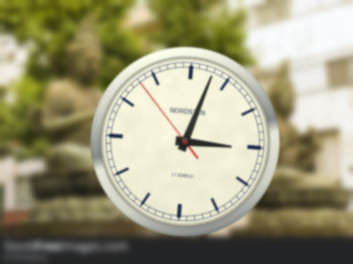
3:02:53
